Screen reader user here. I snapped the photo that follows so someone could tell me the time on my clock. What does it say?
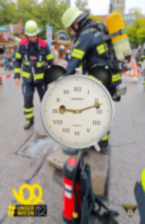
9:12
